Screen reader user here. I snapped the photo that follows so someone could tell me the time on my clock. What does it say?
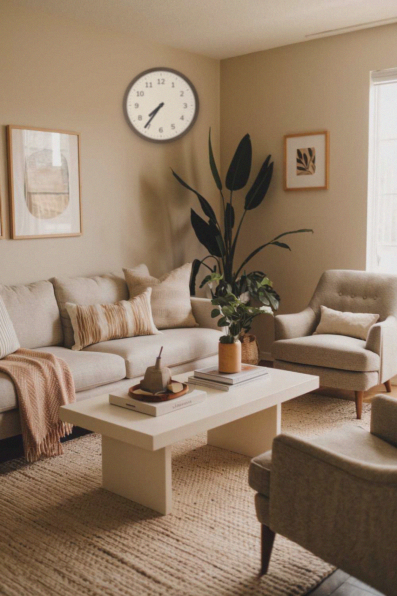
7:36
